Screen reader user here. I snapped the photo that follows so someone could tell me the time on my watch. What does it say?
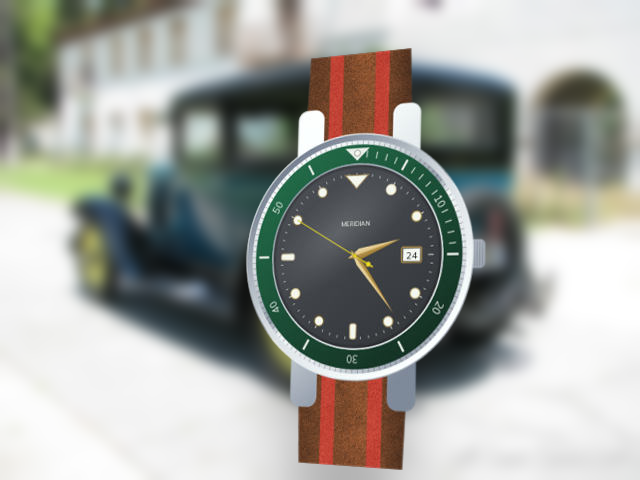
2:23:50
